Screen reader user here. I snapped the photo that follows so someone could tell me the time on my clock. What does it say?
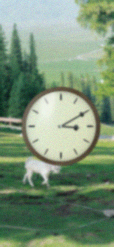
3:10
